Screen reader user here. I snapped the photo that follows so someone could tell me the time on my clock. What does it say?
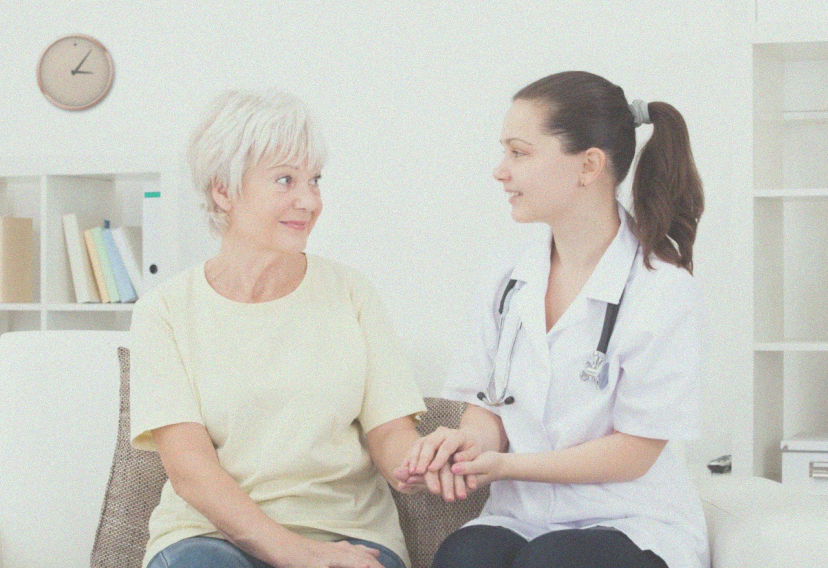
3:06
